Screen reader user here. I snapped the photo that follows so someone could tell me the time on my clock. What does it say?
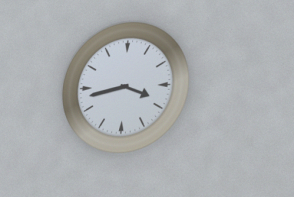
3:43
